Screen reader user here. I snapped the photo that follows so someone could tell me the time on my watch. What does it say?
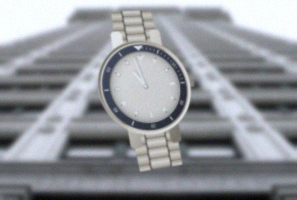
10:58
